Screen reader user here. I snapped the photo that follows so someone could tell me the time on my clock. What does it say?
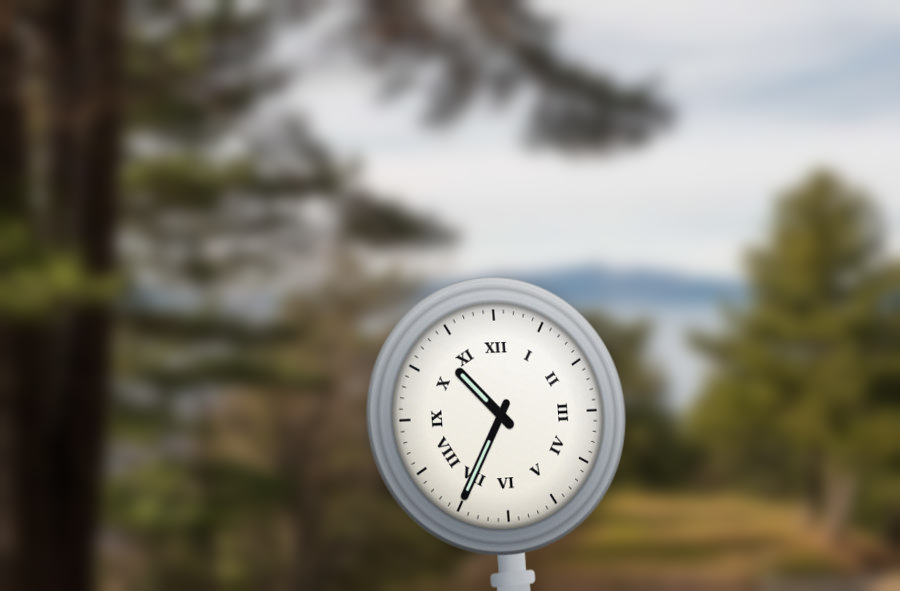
10:35
